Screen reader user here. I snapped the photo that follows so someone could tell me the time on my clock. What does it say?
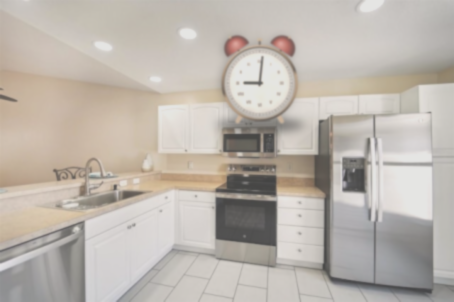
9:01
